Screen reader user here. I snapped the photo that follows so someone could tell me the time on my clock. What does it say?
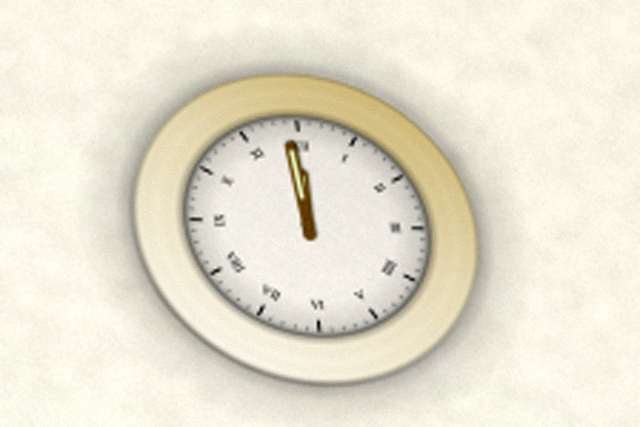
11:59
